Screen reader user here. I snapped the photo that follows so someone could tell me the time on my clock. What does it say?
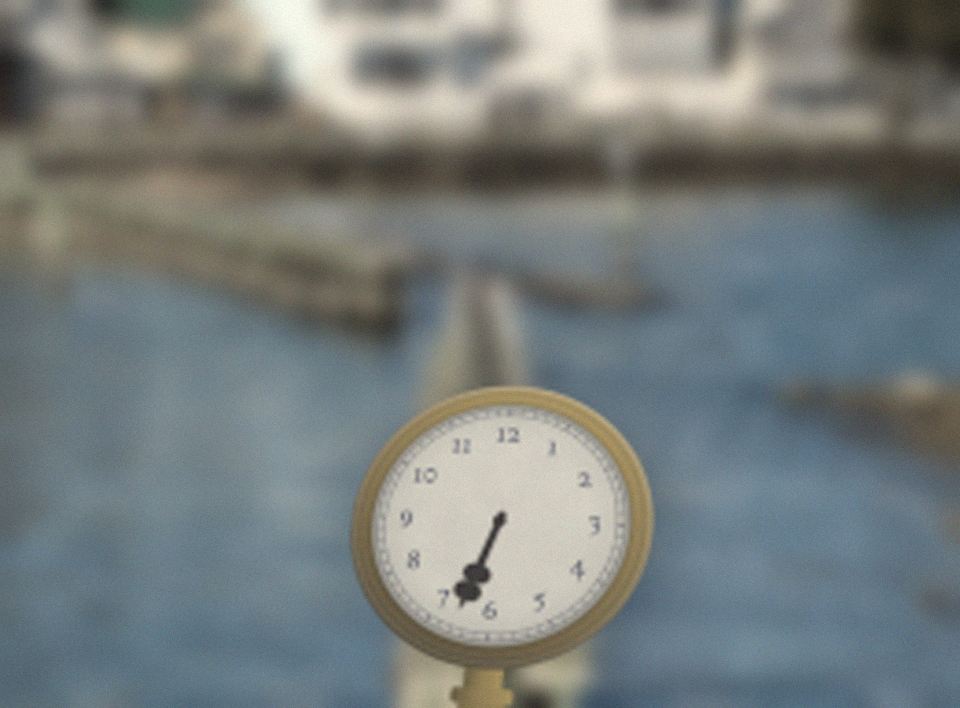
6:33
